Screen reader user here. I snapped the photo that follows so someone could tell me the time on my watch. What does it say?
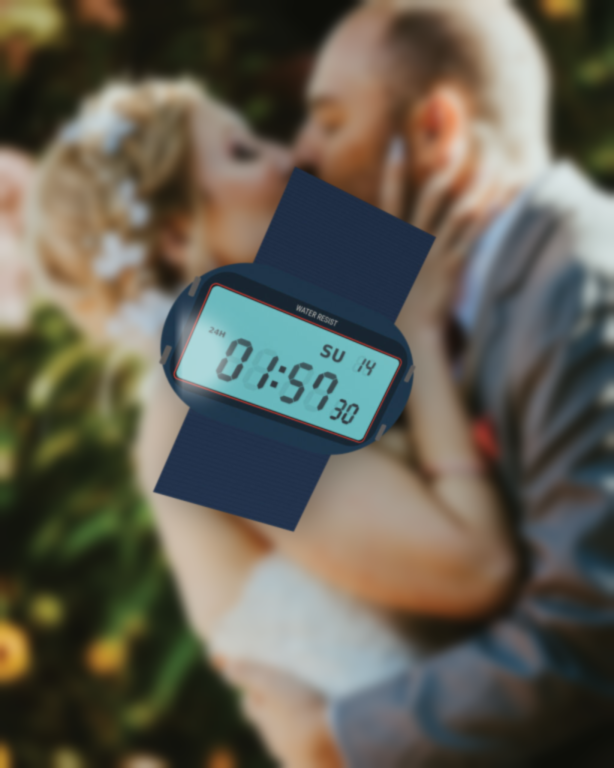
1:57:30
